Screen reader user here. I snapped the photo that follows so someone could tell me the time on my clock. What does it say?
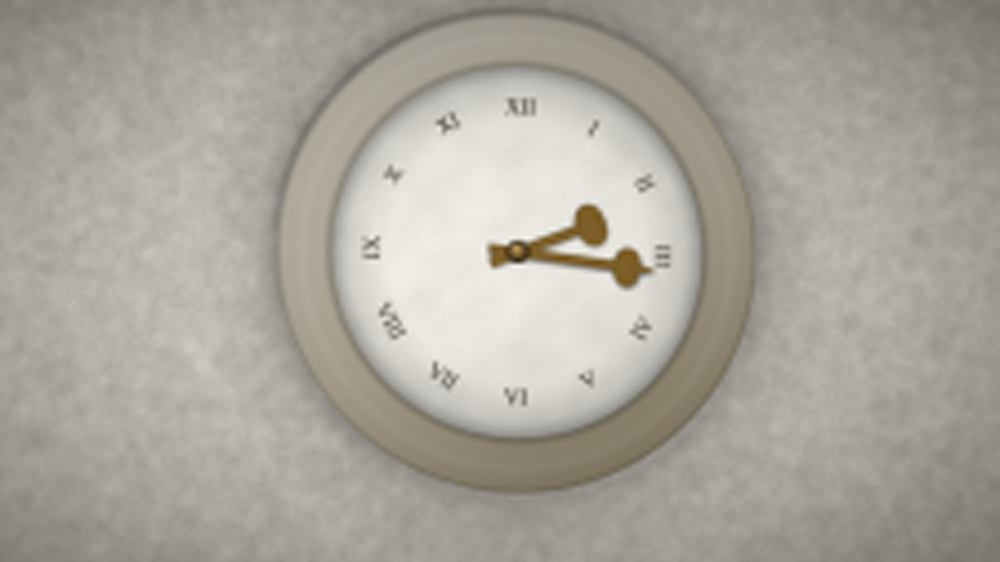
2:16
